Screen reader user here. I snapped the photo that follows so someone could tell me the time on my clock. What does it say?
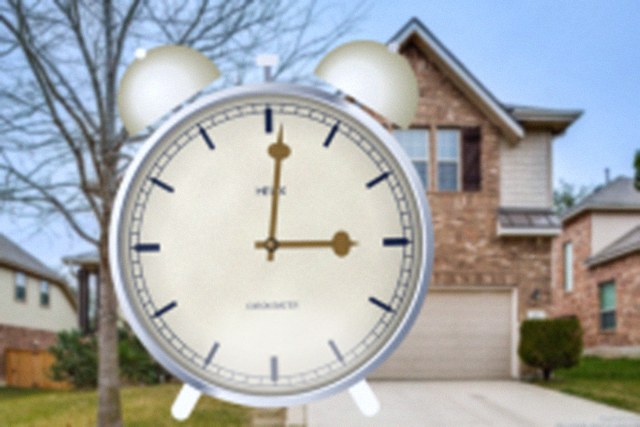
3:01
